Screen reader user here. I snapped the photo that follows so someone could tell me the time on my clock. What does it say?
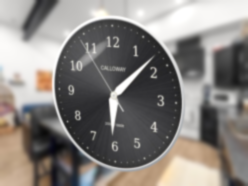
6:07:54
